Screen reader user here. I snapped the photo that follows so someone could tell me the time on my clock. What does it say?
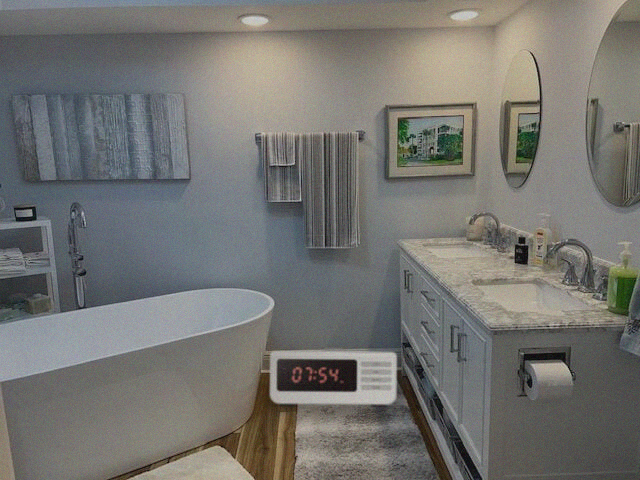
7:54
